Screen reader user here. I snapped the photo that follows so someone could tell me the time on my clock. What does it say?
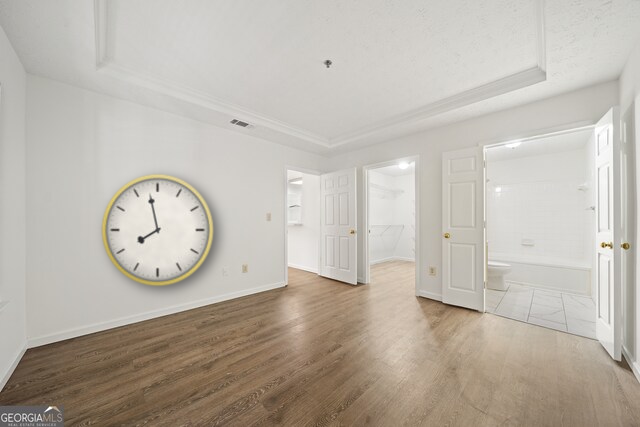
7:58
